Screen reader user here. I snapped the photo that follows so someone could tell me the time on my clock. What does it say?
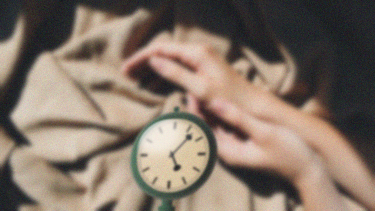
5:07
